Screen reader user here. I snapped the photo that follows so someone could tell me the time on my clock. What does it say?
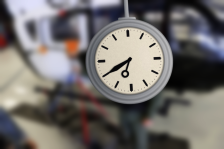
6:40
